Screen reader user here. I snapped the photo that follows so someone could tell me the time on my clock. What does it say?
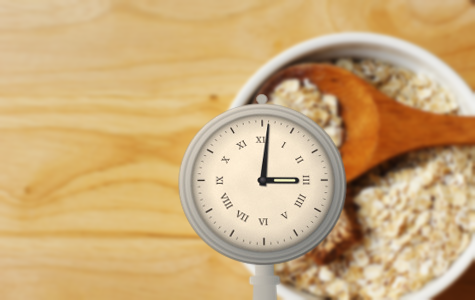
3:01
